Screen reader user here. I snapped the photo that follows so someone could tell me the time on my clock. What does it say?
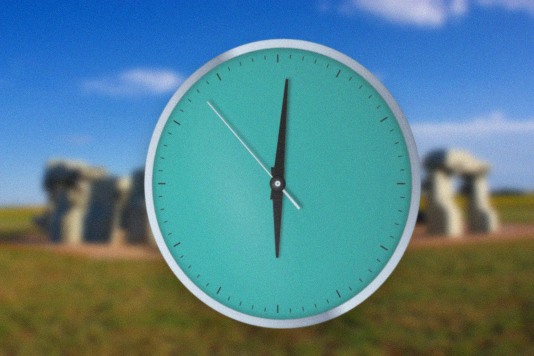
6:00:53
